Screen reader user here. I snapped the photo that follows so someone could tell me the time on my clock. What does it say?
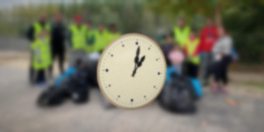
1:01
